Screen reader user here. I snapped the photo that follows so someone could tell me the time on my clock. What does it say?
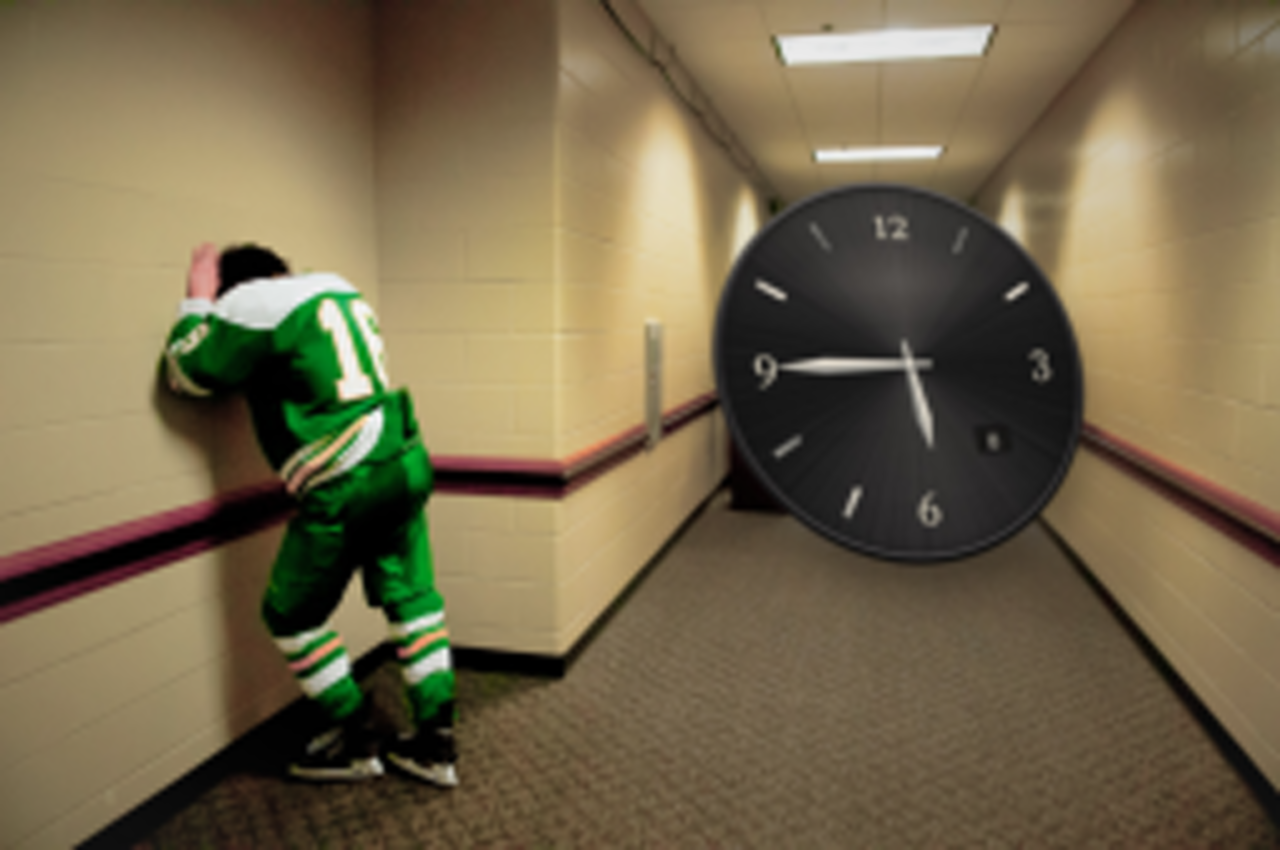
5:45
